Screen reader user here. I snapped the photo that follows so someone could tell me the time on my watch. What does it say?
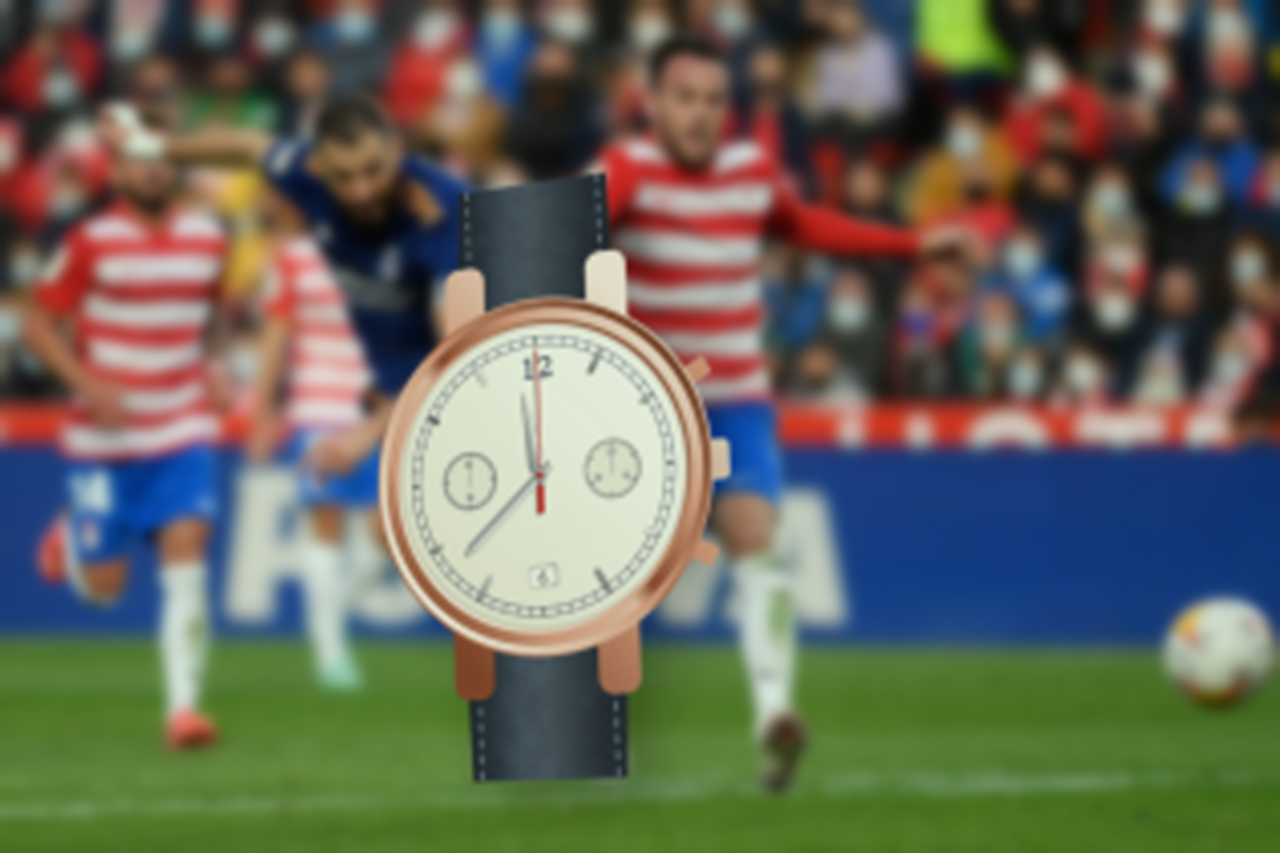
11:38
